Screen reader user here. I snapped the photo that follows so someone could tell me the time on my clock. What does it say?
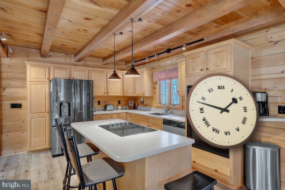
1:48
